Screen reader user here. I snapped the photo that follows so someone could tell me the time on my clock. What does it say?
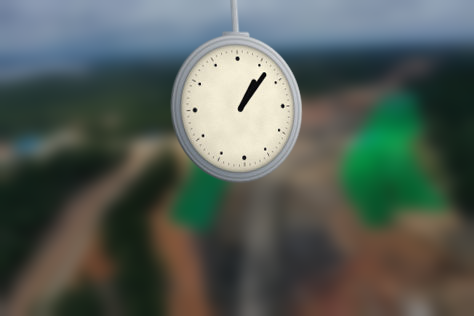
1:07
